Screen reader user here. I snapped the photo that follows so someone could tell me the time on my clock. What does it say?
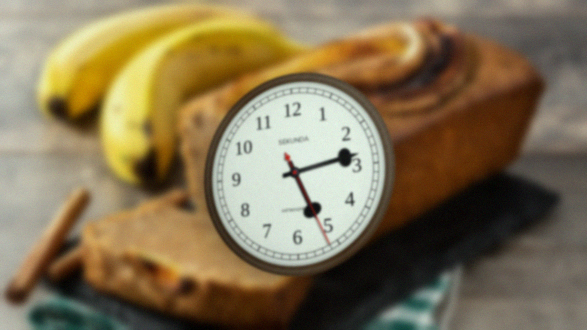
5:13:26
